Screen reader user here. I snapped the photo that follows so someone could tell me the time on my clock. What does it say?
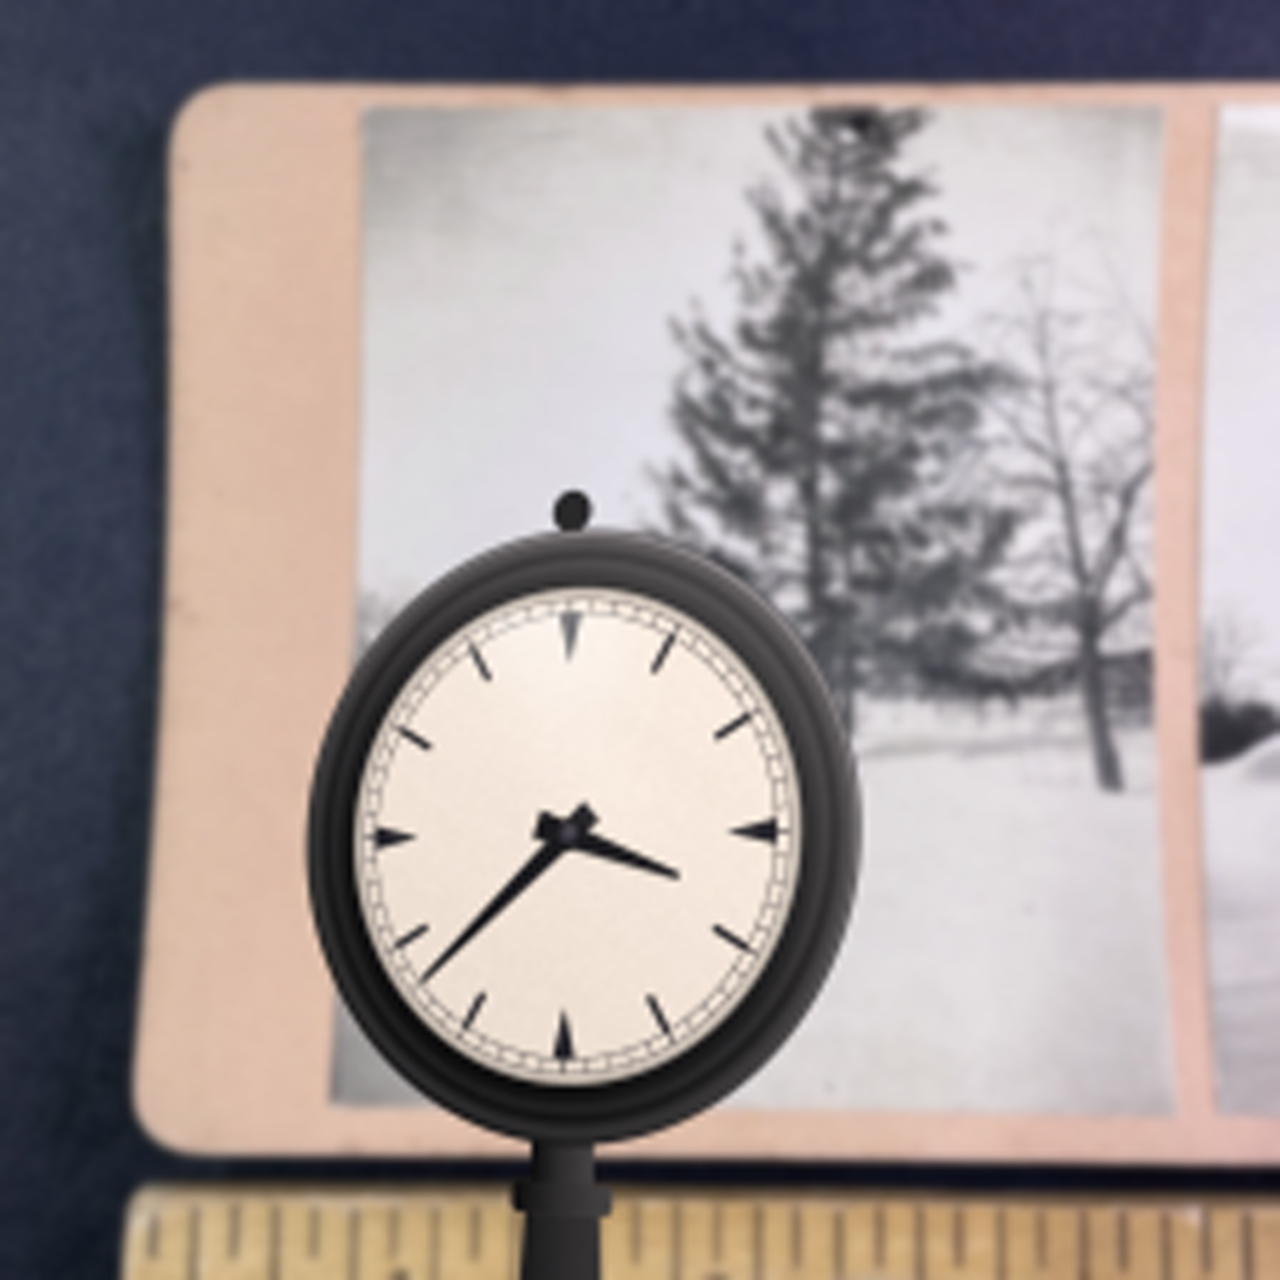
3:38
